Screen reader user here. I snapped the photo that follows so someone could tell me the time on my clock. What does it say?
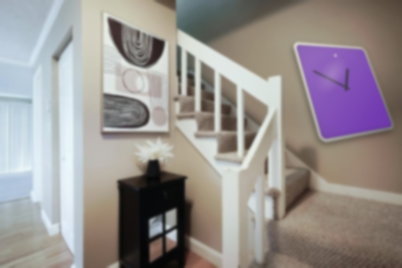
12:50
